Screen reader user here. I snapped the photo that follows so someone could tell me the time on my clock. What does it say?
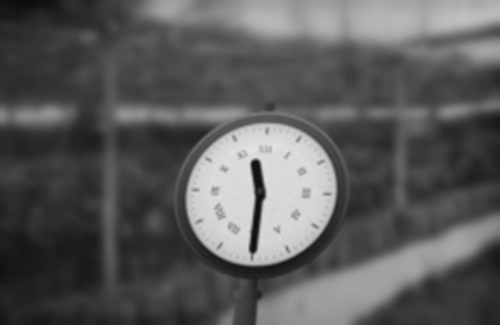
11:30
